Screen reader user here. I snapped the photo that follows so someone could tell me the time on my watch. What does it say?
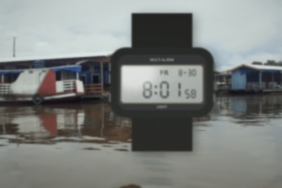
8:01
